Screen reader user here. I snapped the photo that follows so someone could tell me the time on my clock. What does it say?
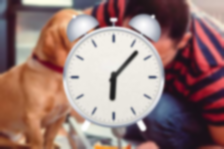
6:07
